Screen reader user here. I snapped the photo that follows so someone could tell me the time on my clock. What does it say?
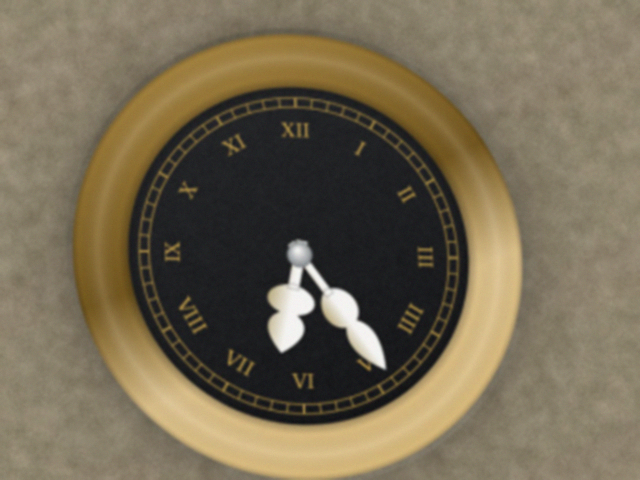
6:24
